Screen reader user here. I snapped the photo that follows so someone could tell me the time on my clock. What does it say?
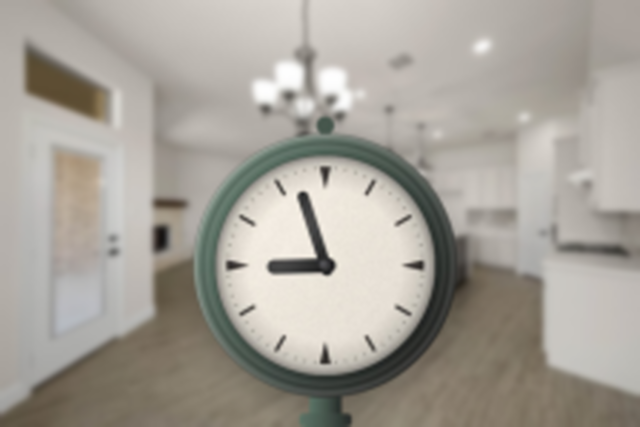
8:57
